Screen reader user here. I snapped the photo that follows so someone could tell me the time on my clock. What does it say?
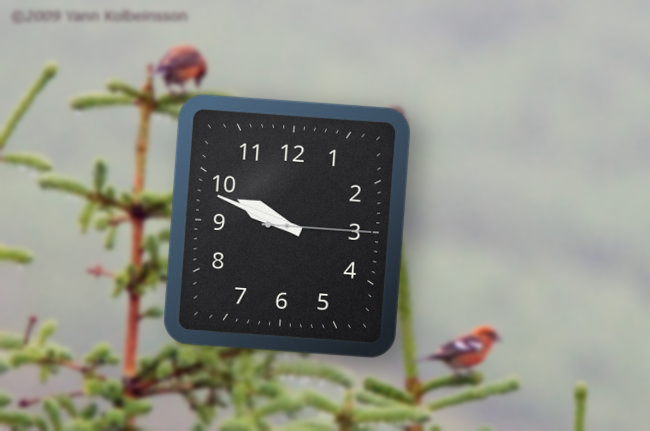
9:48:15
